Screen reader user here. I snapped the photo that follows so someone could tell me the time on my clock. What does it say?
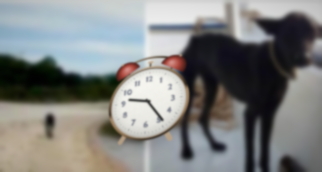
9:24
